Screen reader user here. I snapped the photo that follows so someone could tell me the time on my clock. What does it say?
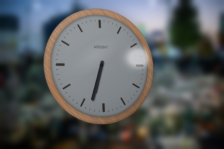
6:33
